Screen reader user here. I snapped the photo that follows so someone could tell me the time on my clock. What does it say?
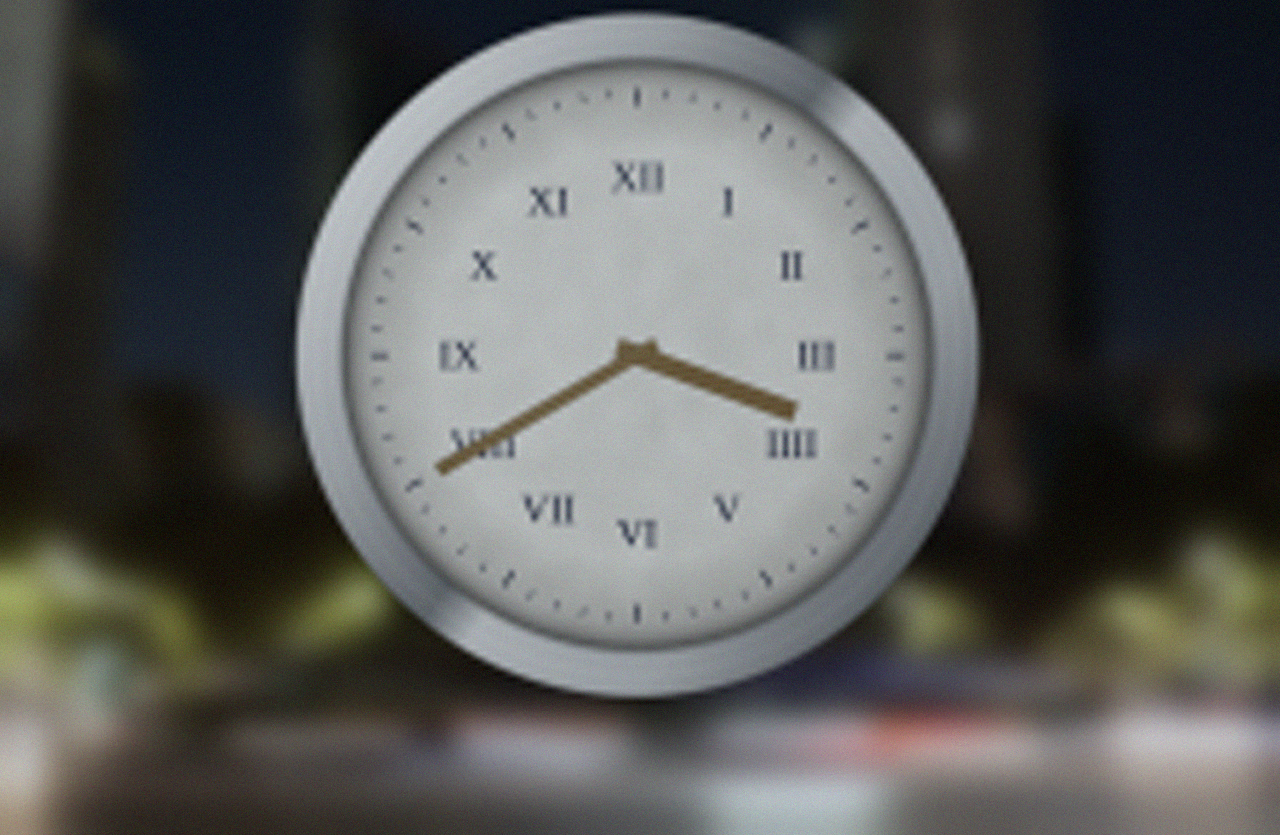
3:40
